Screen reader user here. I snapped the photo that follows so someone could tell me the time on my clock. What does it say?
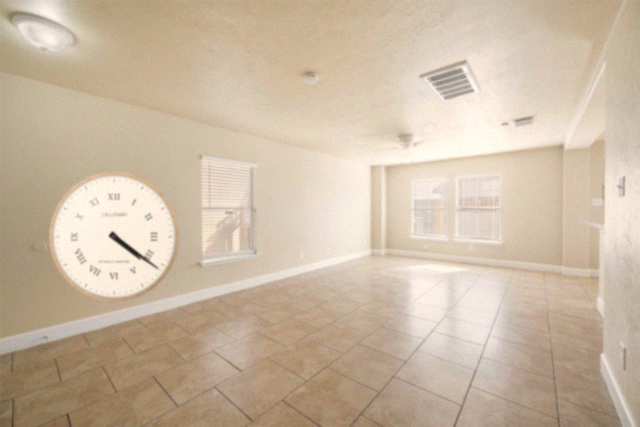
4:21
